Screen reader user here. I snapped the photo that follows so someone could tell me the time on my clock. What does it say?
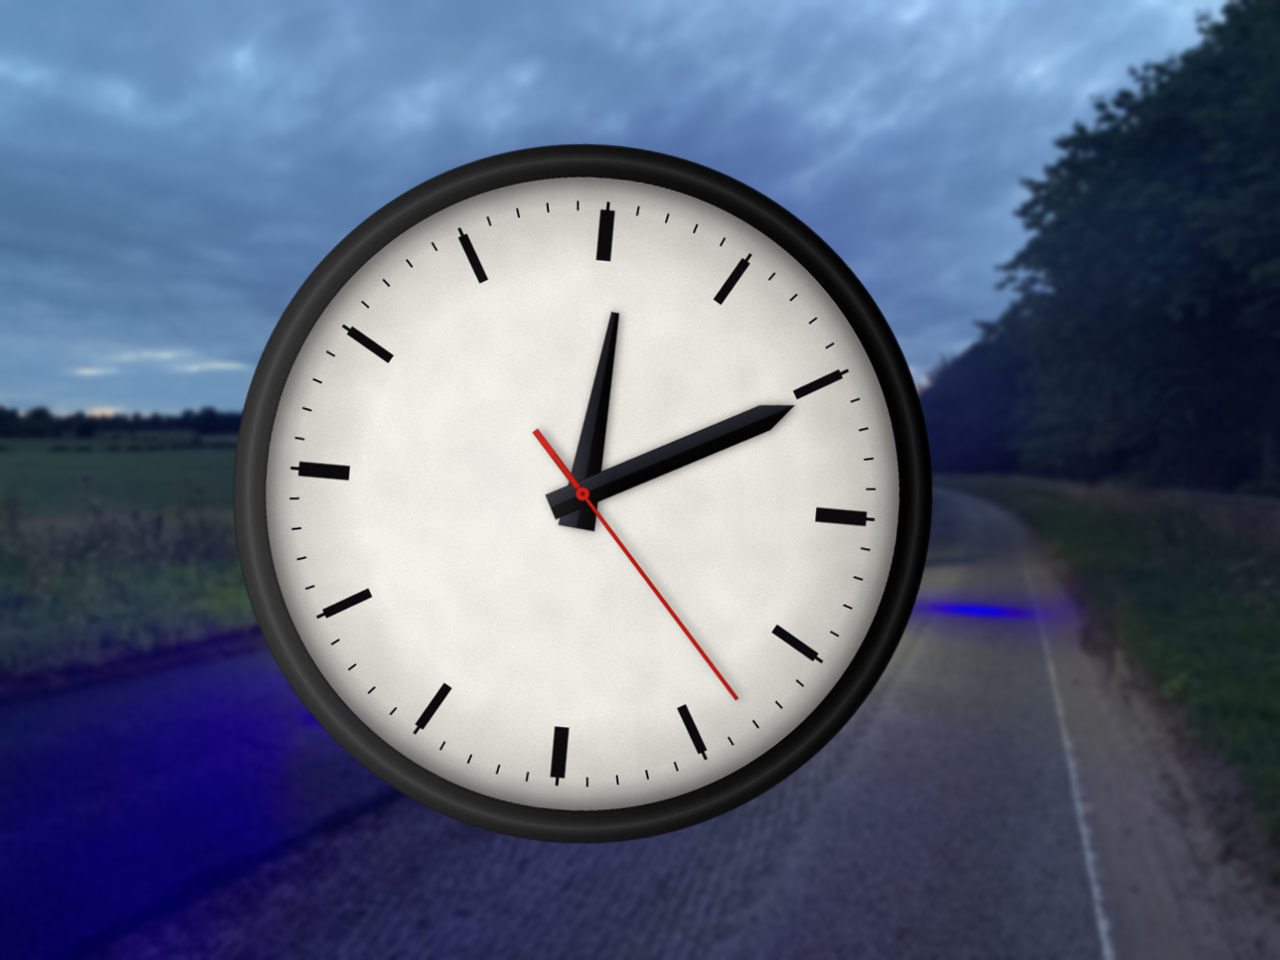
12:10:23
